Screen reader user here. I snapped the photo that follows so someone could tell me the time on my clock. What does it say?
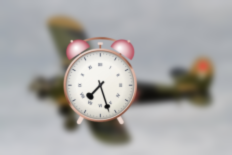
7:27
